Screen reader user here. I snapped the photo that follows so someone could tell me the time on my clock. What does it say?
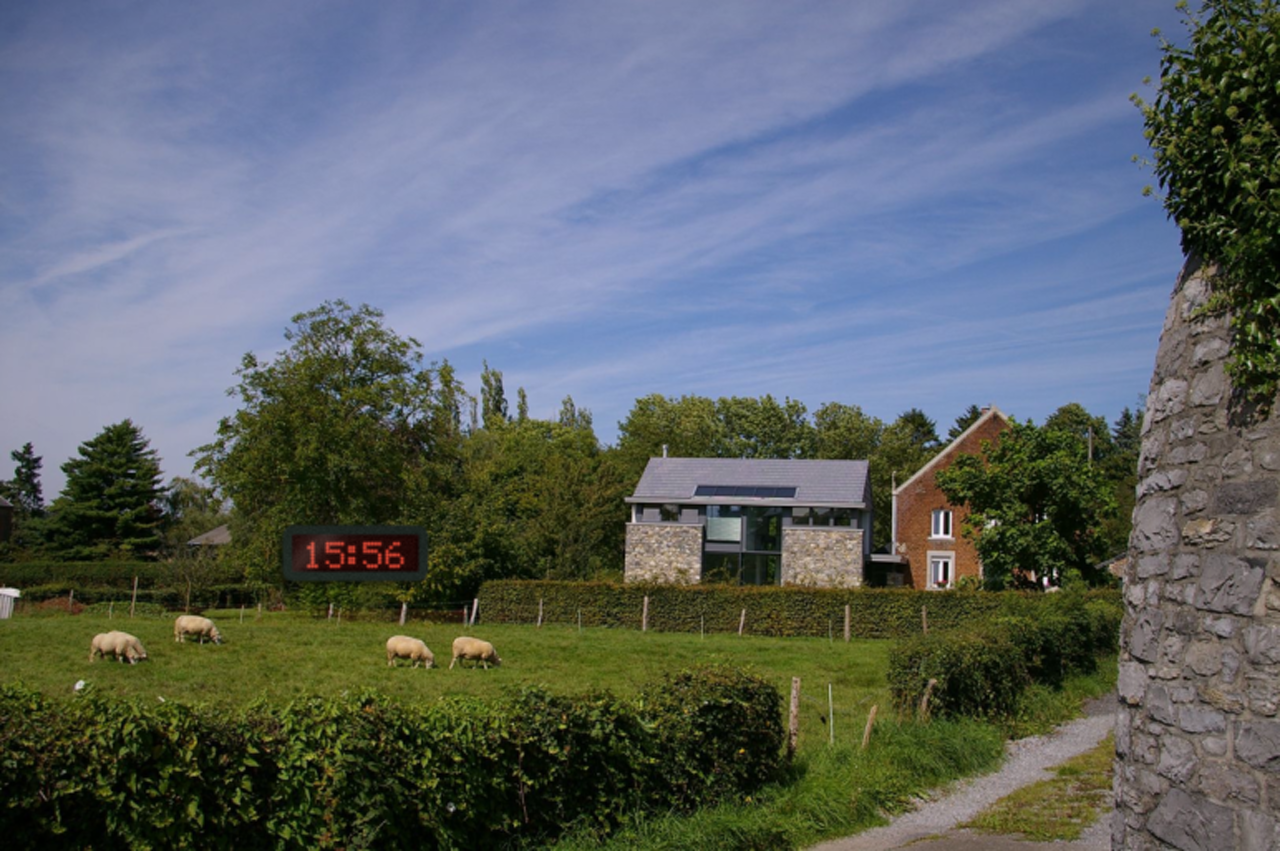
15:56
